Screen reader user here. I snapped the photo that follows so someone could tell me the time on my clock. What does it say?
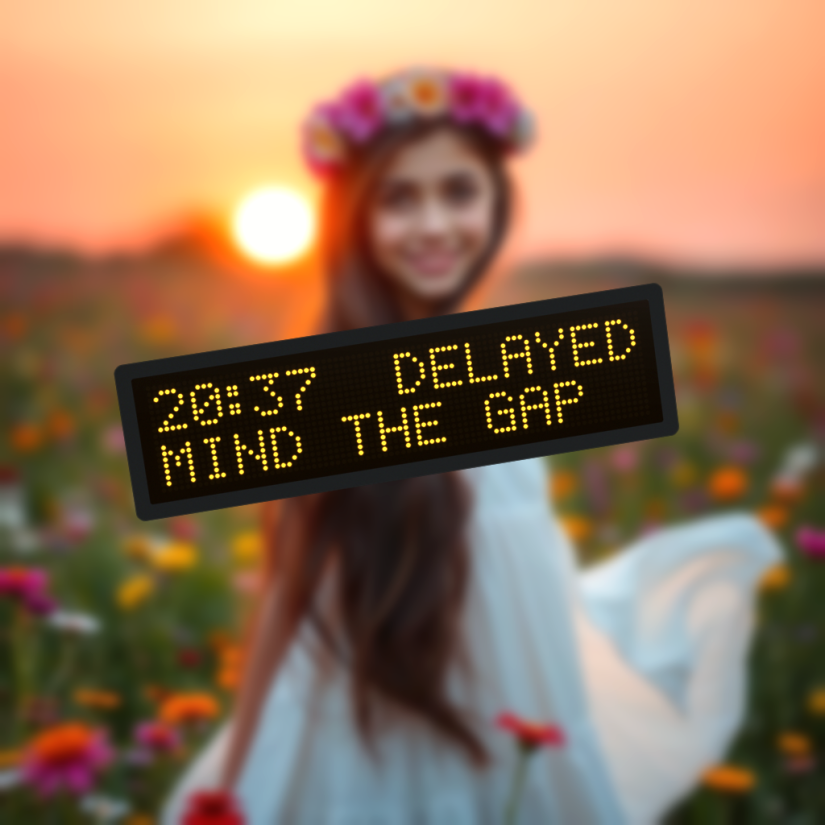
20:37
